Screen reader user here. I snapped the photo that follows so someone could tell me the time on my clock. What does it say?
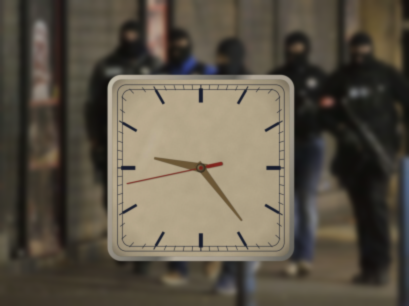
9:23:43
